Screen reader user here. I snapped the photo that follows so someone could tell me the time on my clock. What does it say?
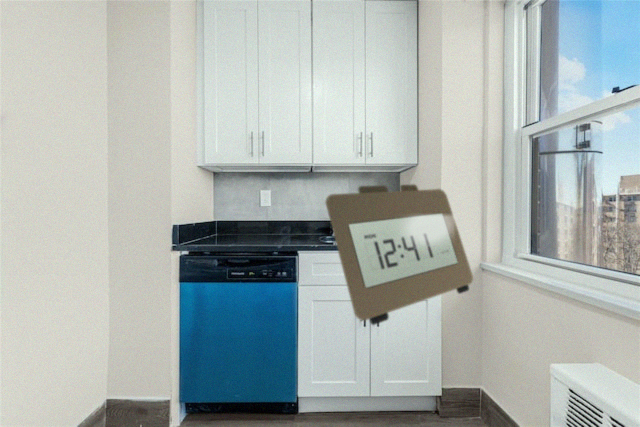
12:41
